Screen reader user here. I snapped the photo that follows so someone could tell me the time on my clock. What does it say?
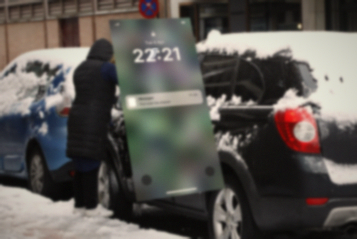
22:21
